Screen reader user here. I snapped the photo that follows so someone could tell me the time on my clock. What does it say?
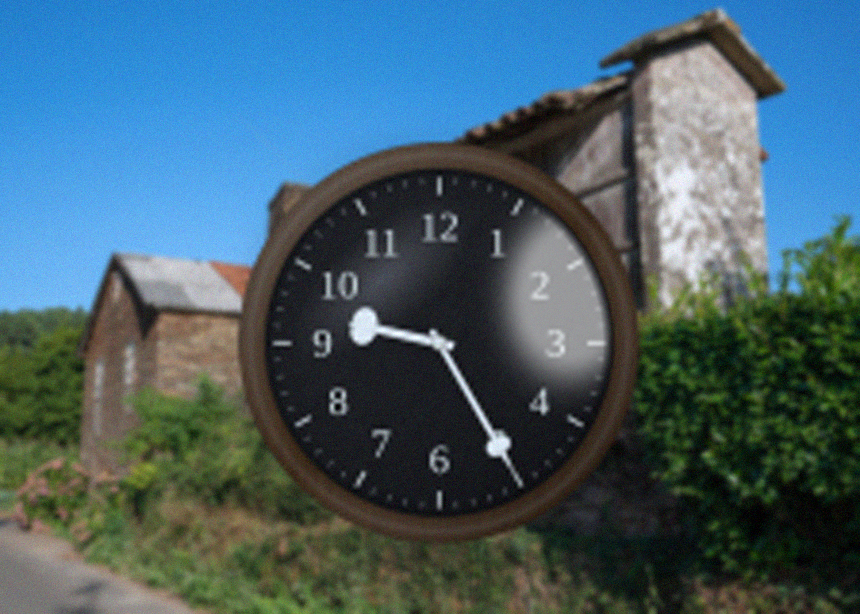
9:25
